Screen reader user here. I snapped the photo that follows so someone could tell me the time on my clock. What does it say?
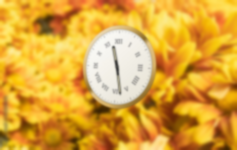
11:28
